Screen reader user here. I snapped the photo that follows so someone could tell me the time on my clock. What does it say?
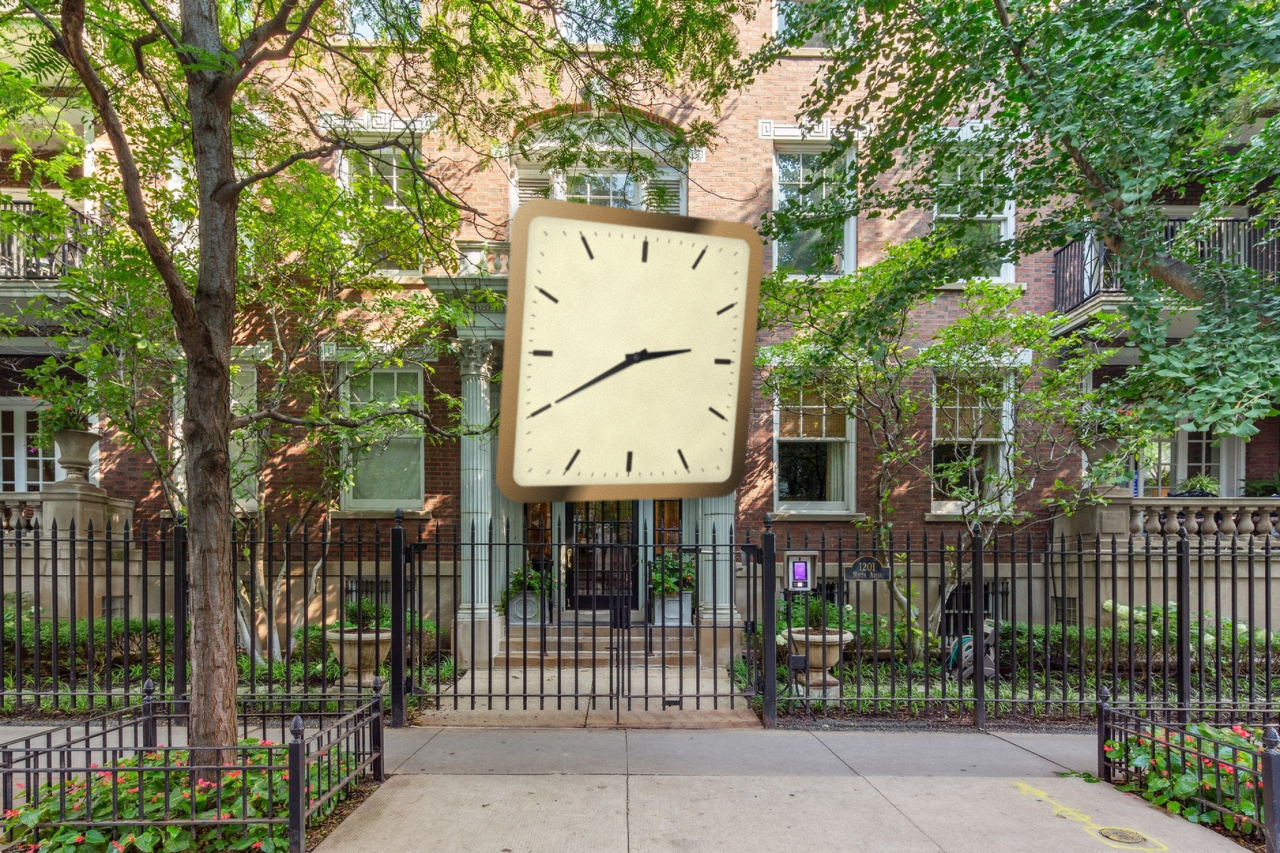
2:40
